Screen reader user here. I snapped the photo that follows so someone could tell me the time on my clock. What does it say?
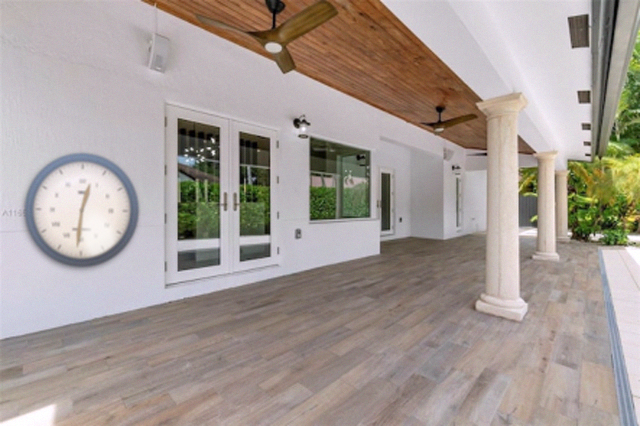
12:31
